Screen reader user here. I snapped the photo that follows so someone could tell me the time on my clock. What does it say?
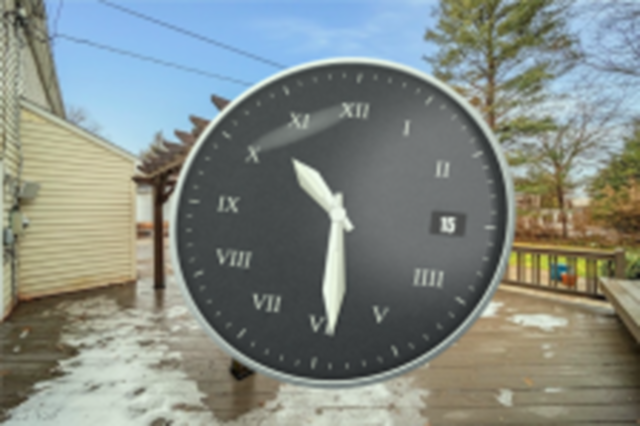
10:29
